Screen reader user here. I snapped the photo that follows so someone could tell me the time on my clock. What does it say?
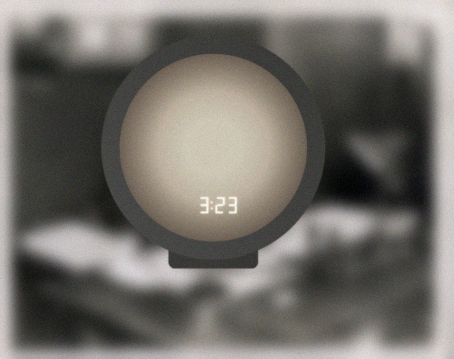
3:23
